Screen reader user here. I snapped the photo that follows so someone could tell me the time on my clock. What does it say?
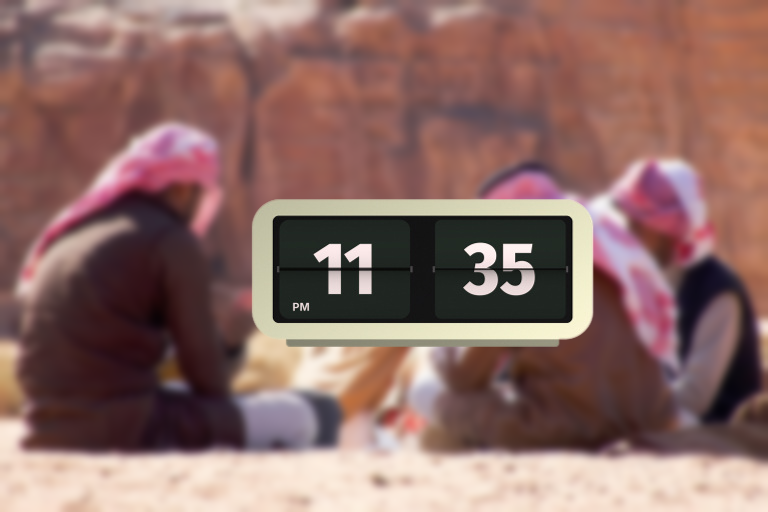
11:35
